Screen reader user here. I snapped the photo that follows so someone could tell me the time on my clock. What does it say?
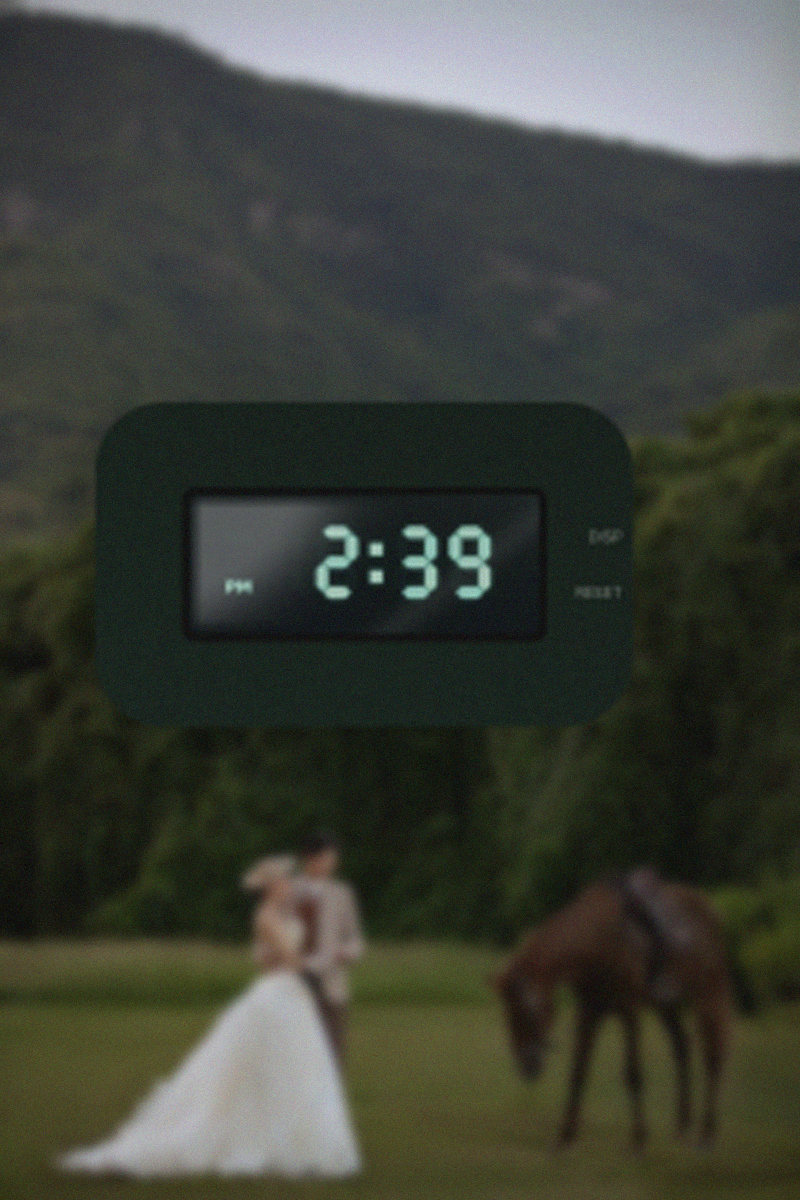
2:39
